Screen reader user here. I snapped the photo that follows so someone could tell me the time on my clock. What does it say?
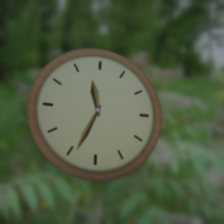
11:34
